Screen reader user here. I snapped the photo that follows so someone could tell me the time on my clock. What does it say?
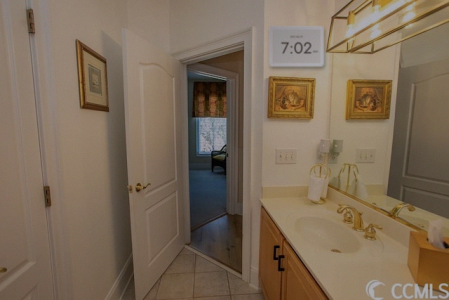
7:02
